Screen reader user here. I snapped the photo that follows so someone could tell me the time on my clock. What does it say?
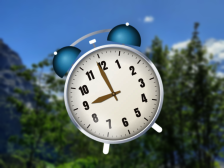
8:59
